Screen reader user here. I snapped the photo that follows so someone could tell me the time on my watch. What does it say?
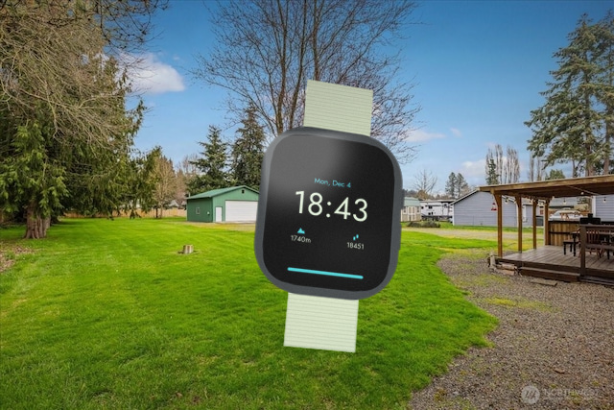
18:43
